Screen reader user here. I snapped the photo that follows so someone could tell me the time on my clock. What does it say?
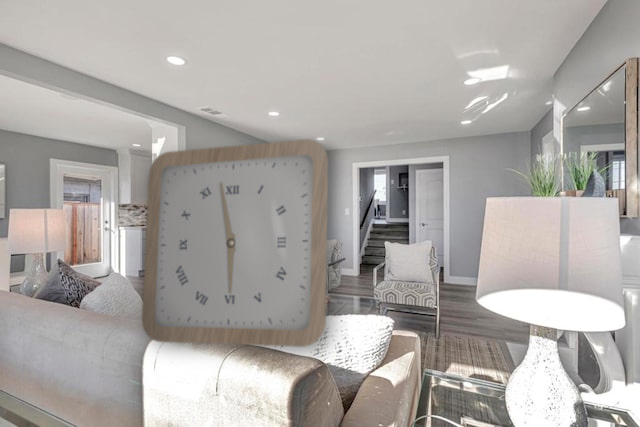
5:58
